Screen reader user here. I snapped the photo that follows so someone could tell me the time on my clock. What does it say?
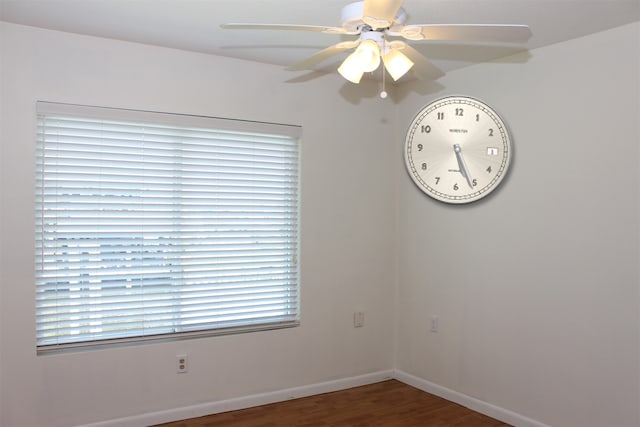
5:26
